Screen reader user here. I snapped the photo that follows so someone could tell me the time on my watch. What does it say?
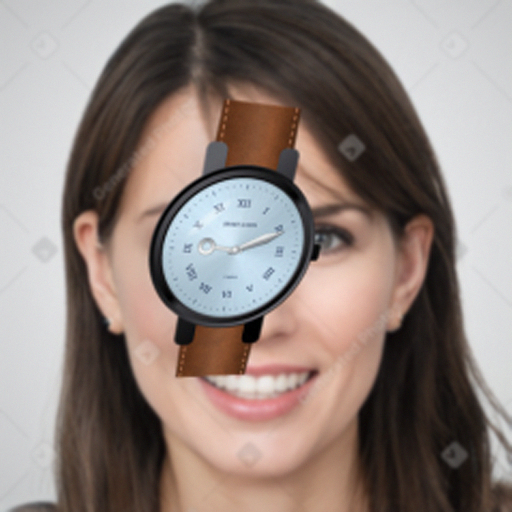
9:11
